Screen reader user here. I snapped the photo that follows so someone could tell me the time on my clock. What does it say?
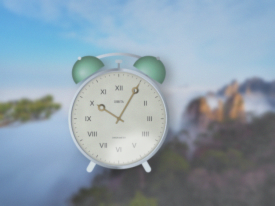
10:05
